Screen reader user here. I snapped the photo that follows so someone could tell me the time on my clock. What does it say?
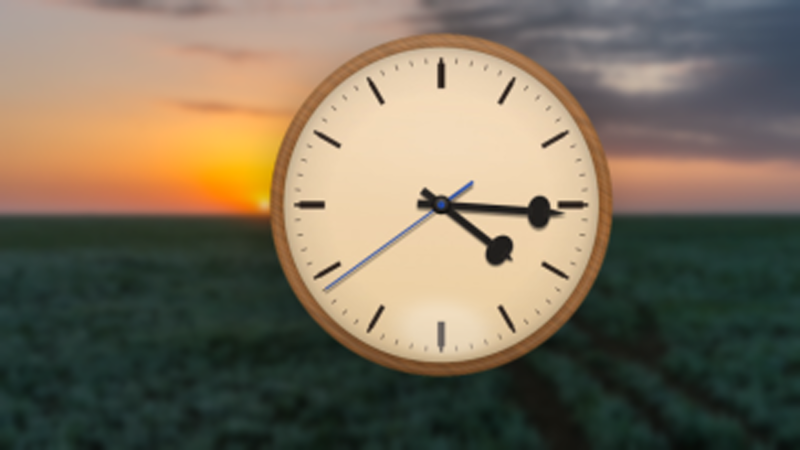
4:15:39
